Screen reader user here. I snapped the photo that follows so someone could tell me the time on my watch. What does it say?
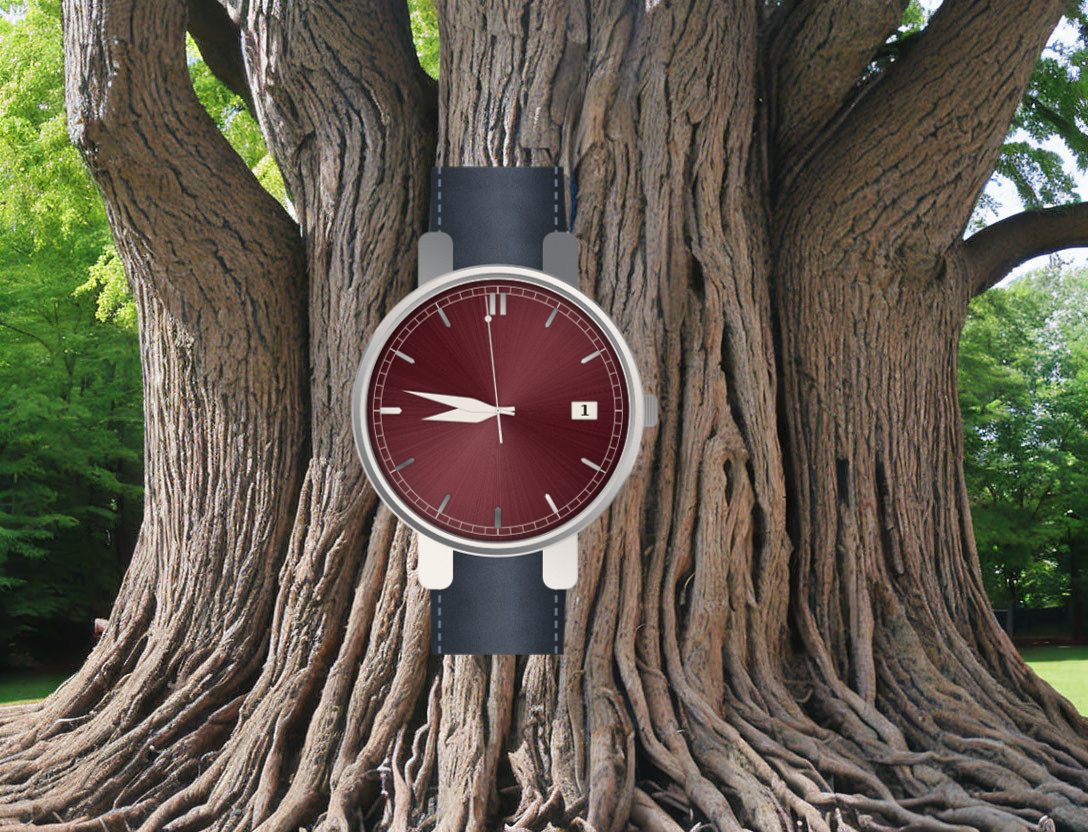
8:46:59
